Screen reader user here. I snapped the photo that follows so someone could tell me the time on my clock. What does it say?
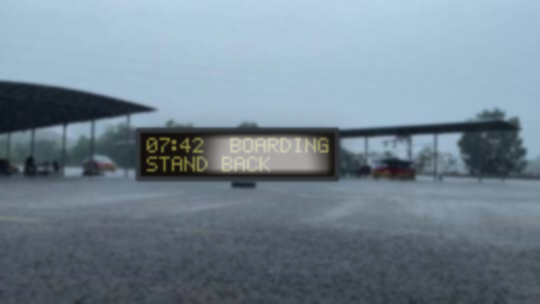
7:42
